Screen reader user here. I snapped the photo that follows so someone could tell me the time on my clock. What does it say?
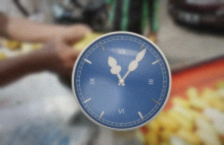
11:06
